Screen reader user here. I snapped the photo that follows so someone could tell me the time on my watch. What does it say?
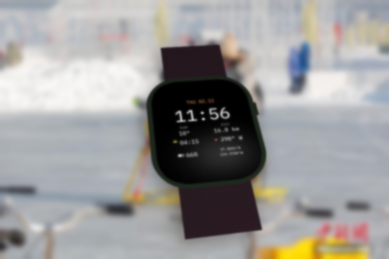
11:56
